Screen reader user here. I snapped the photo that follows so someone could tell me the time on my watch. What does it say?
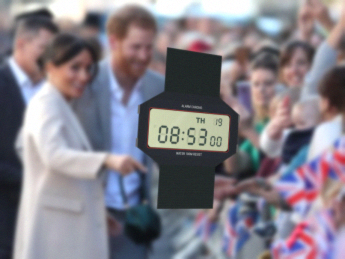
8:53:00
